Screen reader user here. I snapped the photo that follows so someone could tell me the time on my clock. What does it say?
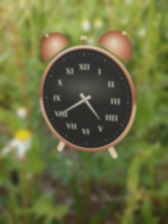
4:40
